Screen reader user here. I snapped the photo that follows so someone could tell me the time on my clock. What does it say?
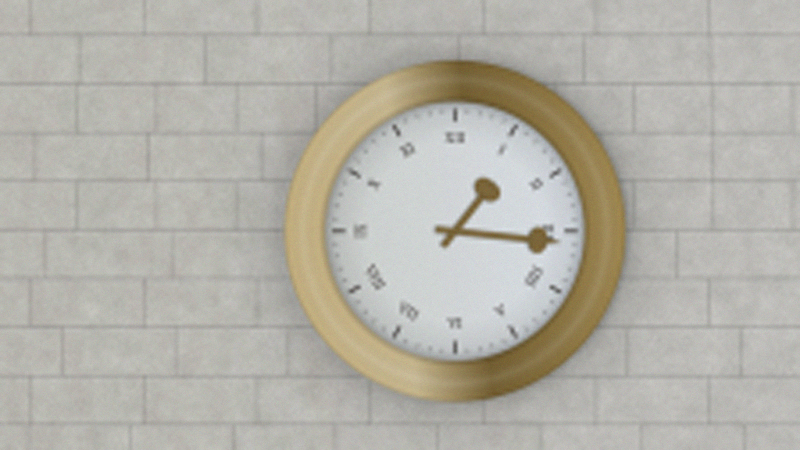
1:16
